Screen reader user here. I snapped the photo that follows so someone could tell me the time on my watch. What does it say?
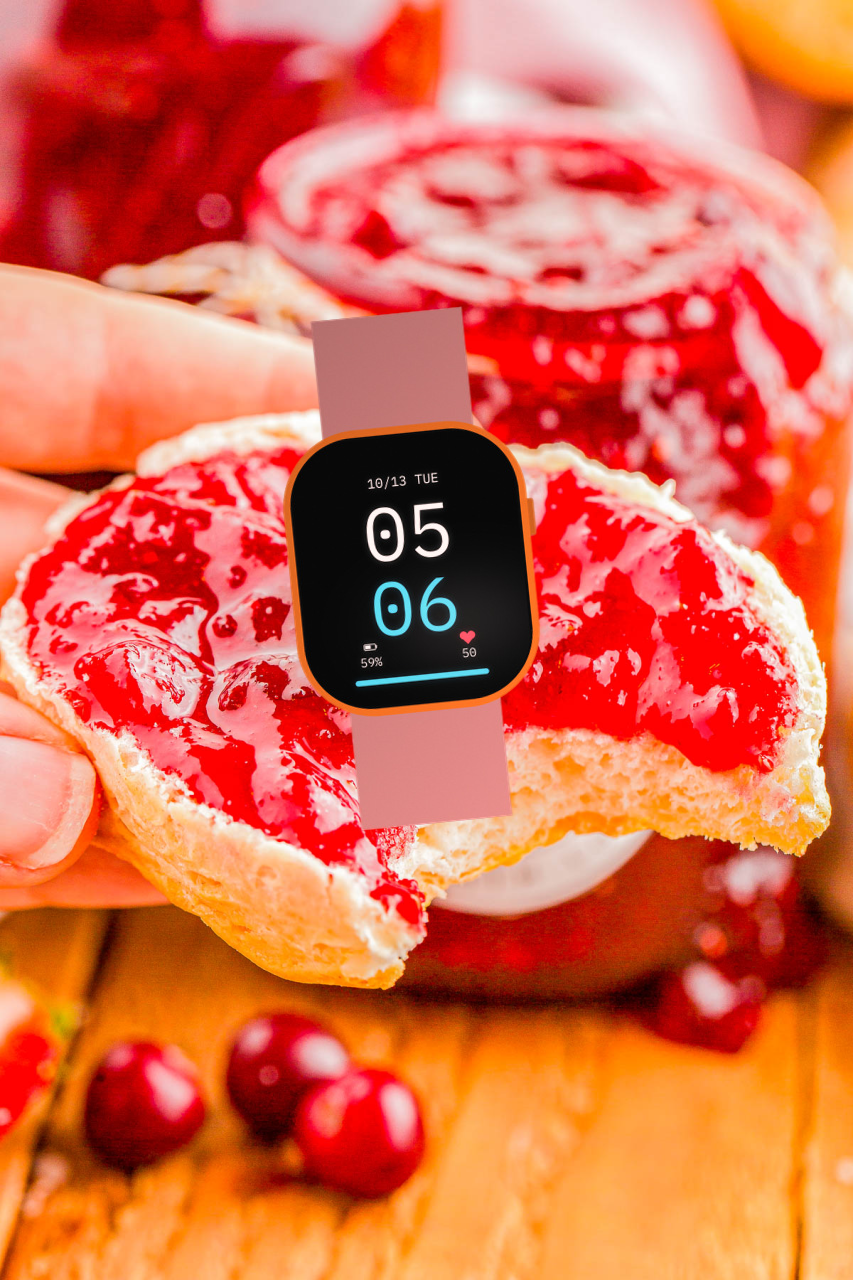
5:06
